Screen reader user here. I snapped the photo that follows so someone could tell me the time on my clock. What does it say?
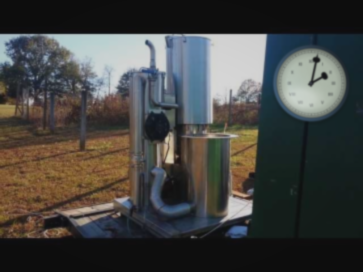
2:02
